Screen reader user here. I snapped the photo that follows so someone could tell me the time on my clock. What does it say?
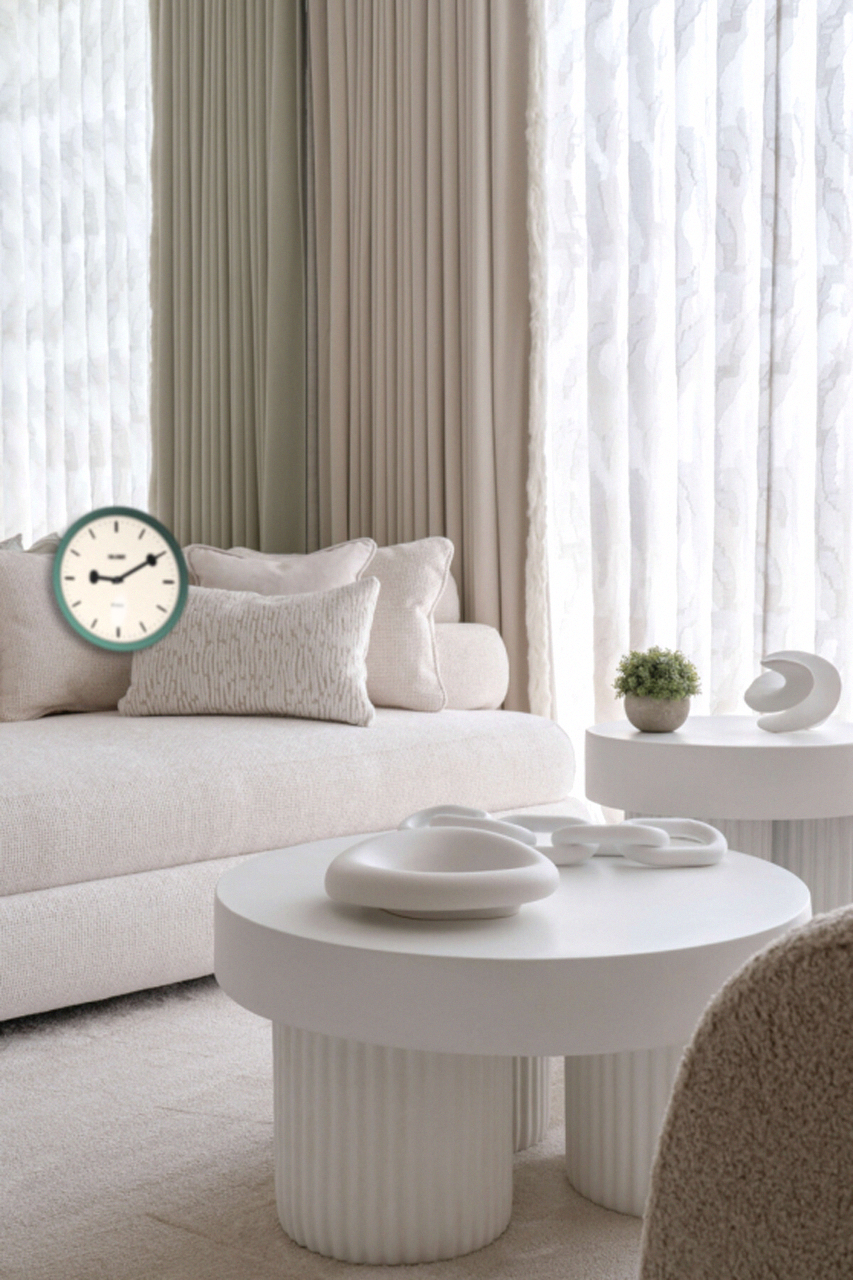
9:10
